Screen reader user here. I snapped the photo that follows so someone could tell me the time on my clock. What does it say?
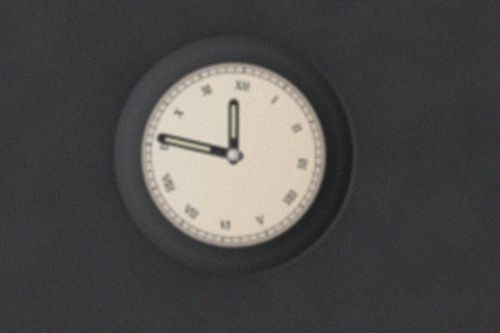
11:46
